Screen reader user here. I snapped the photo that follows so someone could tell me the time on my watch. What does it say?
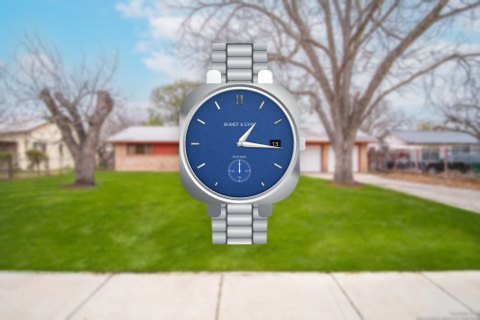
1:16
